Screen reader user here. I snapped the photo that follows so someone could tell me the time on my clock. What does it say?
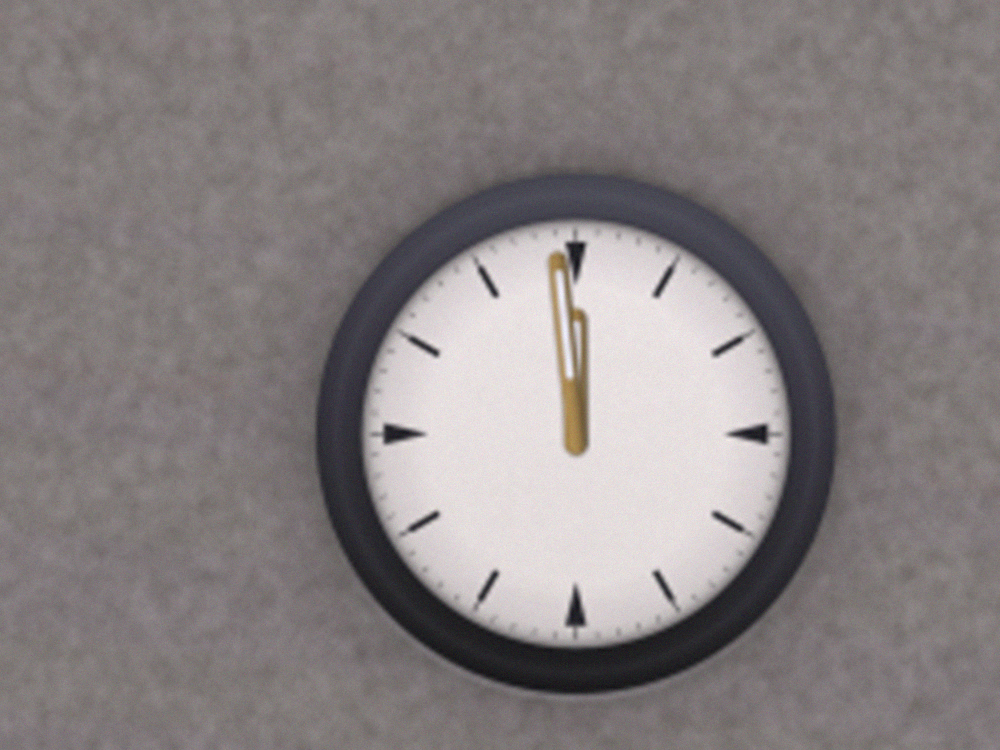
11:59
